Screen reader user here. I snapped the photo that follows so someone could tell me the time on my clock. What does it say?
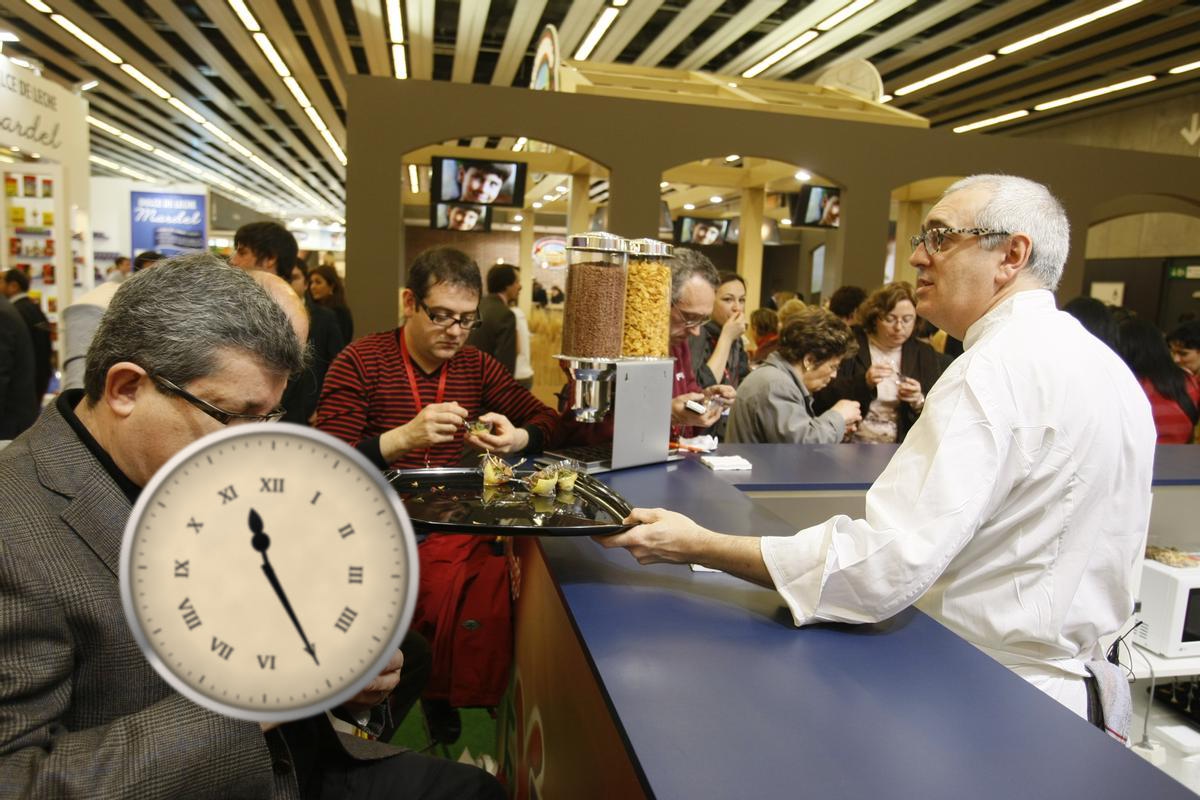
11:25
